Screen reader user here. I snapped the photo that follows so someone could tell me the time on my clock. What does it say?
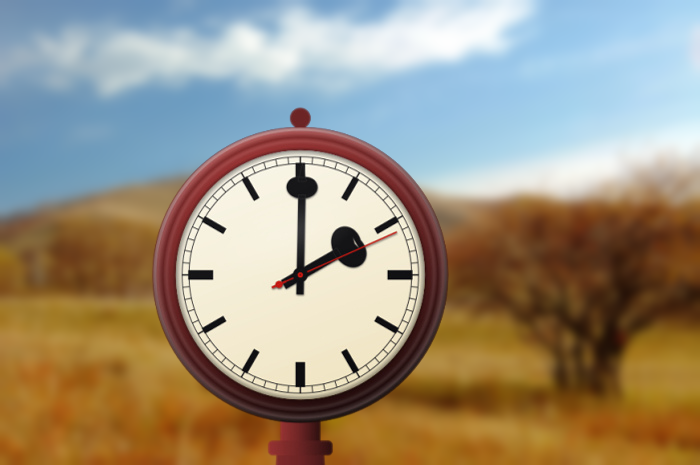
2:00:11
